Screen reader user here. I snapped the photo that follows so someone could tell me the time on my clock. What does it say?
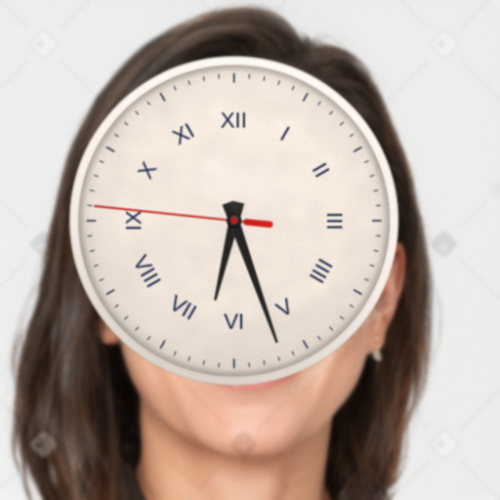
6:26:46
